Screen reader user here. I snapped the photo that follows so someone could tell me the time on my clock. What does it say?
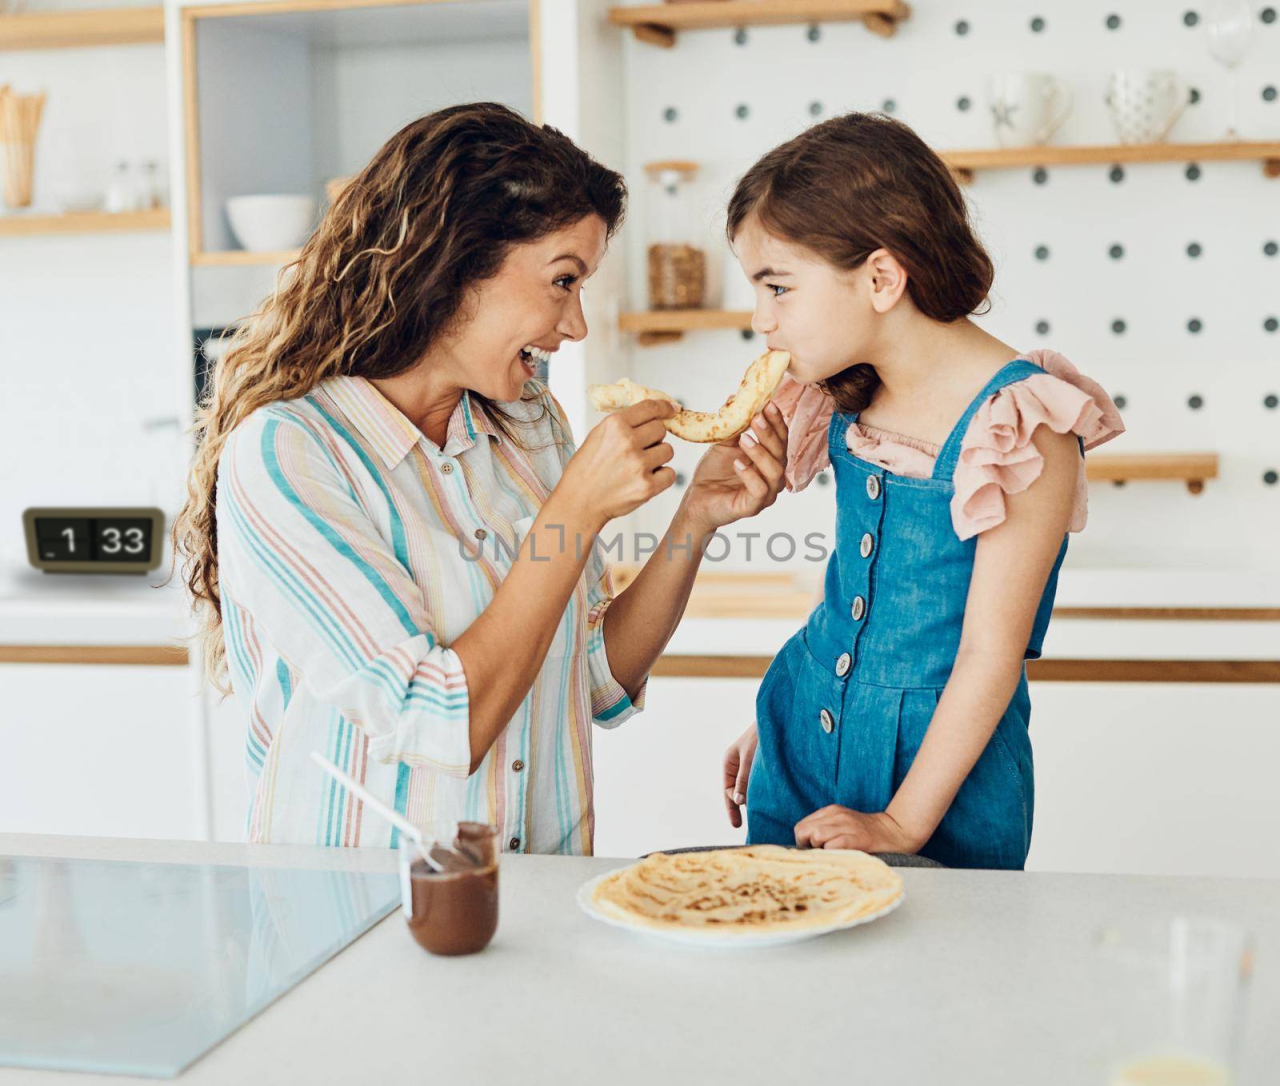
1:33
